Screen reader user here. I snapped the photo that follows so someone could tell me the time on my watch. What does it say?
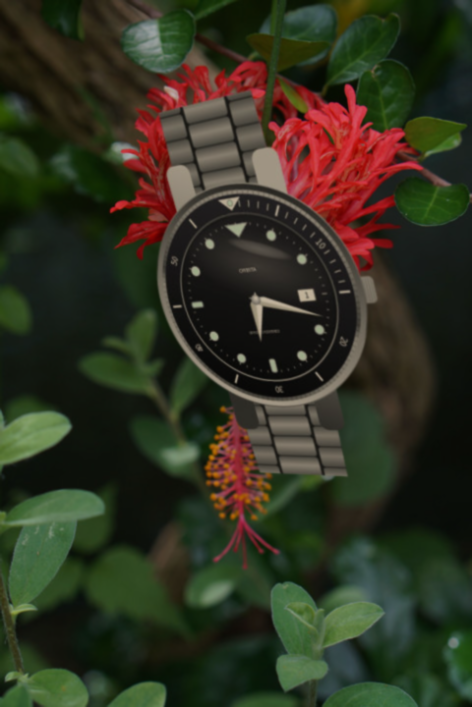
6:18
